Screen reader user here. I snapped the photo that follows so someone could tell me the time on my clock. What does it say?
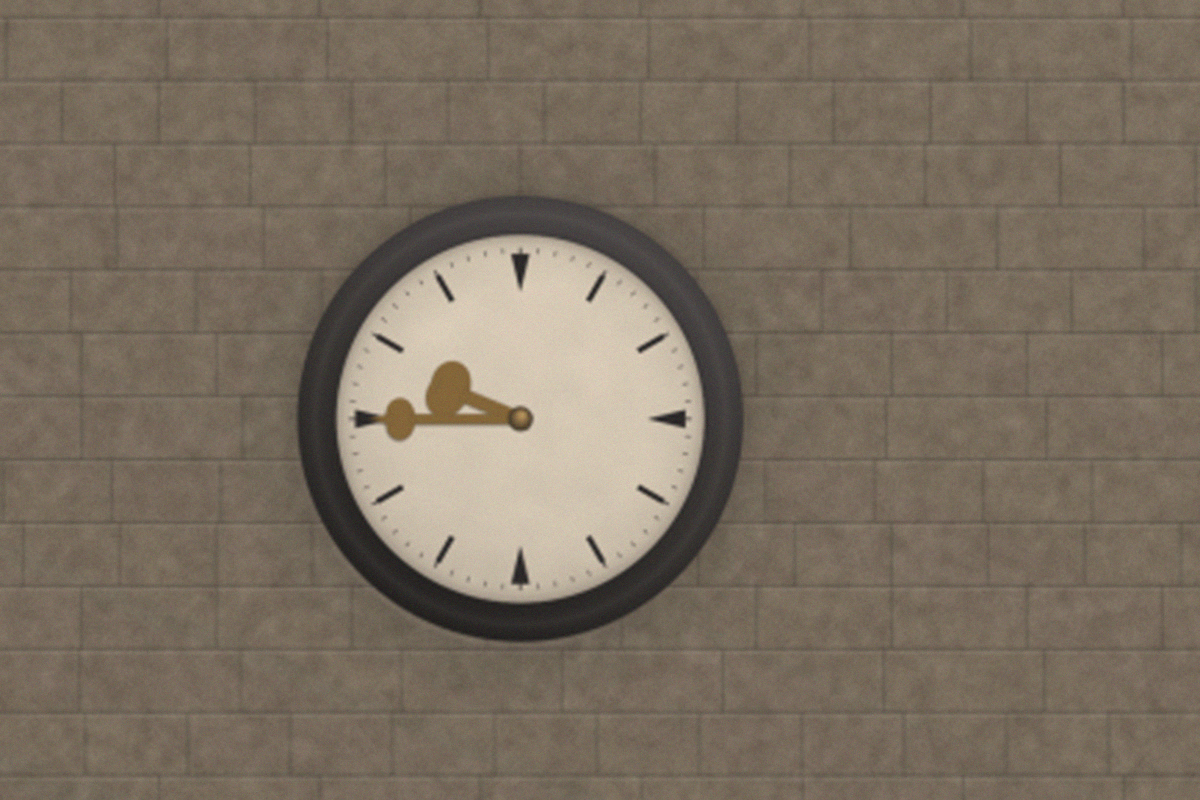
9:45
